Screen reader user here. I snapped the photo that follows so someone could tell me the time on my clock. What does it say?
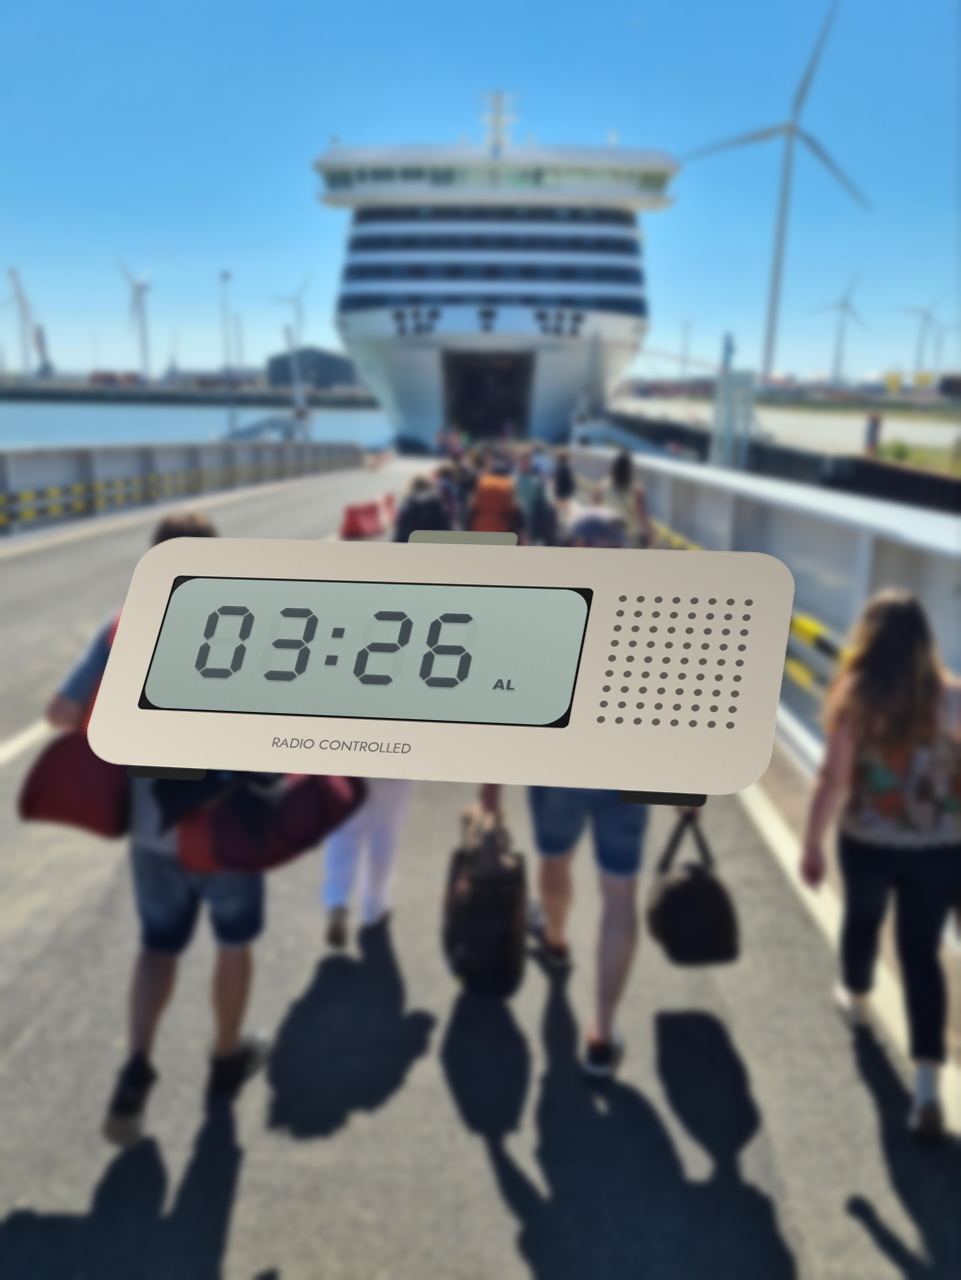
3:26
